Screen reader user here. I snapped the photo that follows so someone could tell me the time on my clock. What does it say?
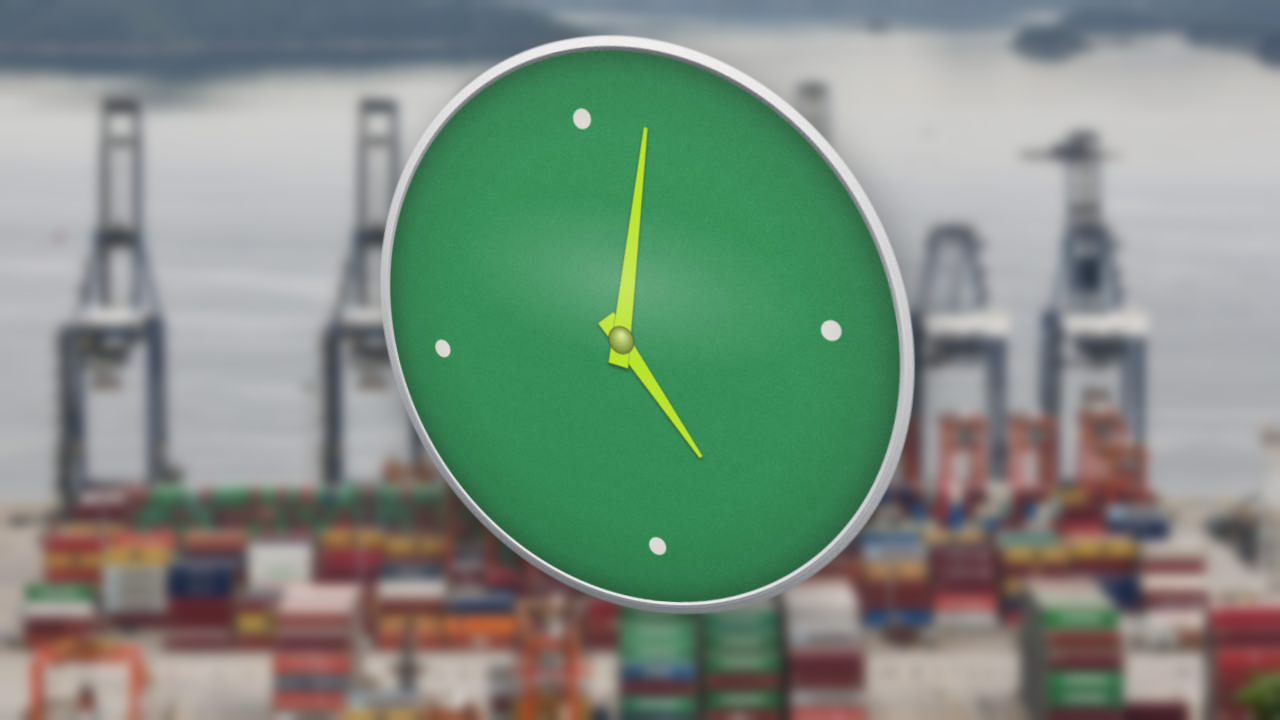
5:03
